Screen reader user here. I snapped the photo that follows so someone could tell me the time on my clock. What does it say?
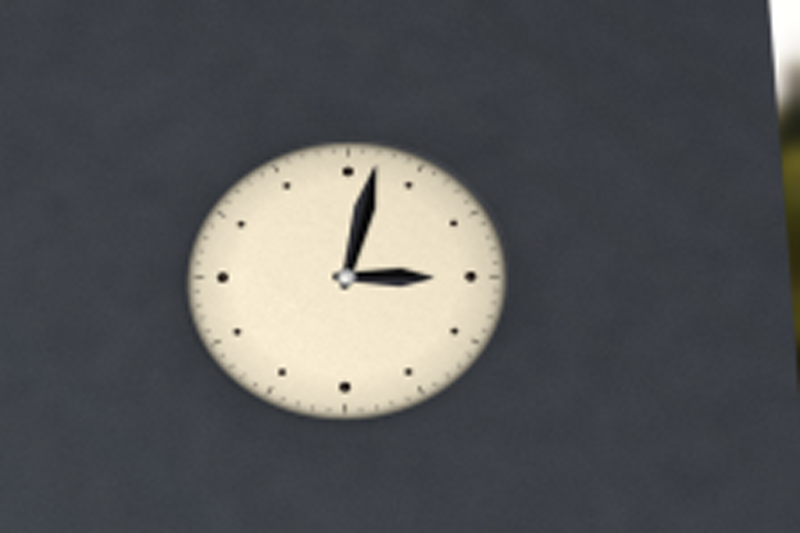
3:02
